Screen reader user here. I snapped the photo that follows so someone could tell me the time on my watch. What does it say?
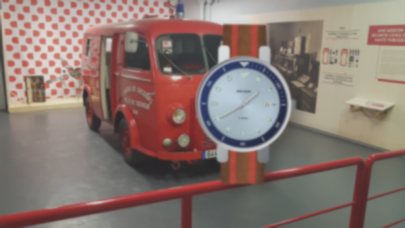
1:40
